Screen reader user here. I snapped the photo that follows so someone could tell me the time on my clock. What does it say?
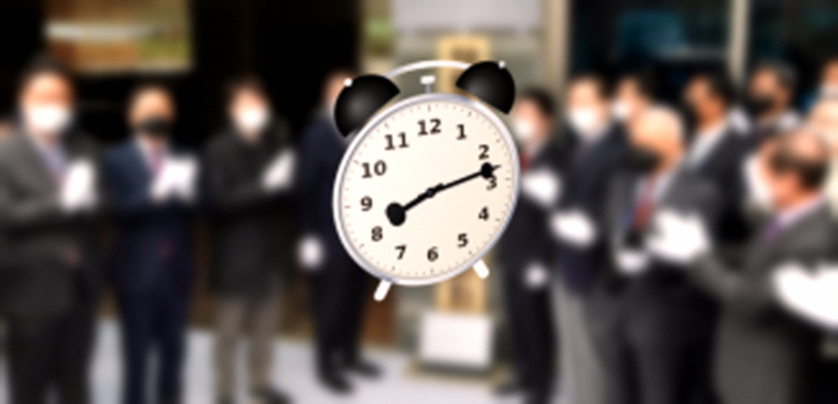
8:13
